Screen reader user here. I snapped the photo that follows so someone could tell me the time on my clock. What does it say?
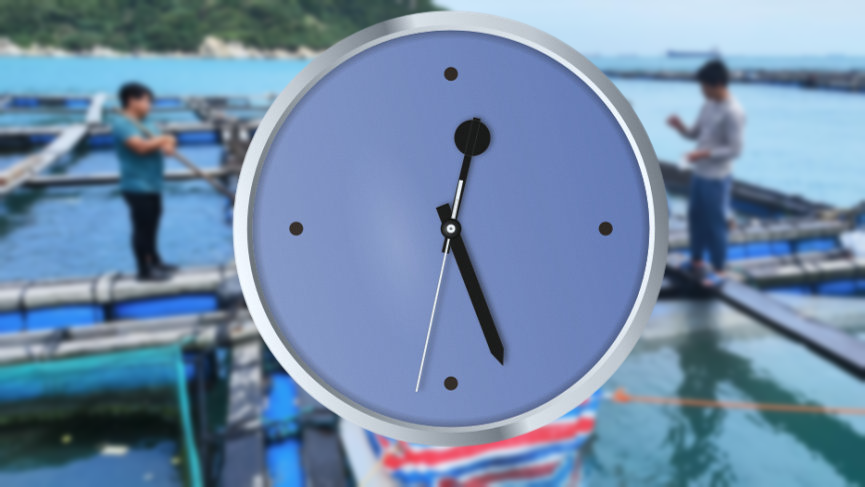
12:26:32
